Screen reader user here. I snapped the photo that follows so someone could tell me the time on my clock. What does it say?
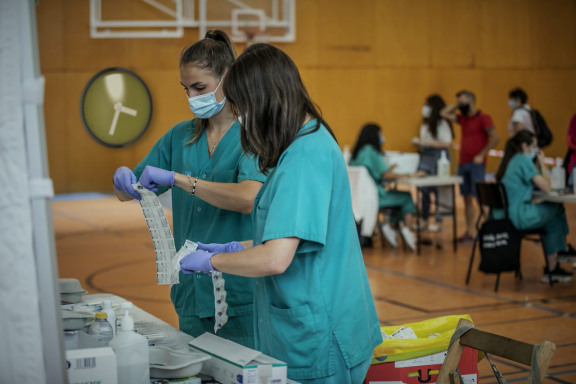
3:33
